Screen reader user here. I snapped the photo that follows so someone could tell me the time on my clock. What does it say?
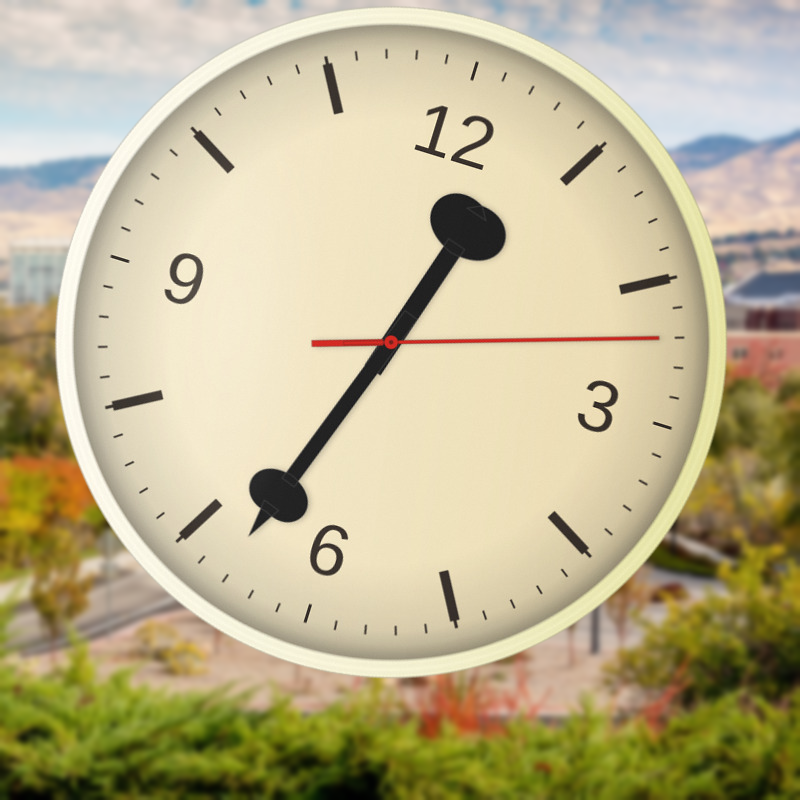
12:33:12
